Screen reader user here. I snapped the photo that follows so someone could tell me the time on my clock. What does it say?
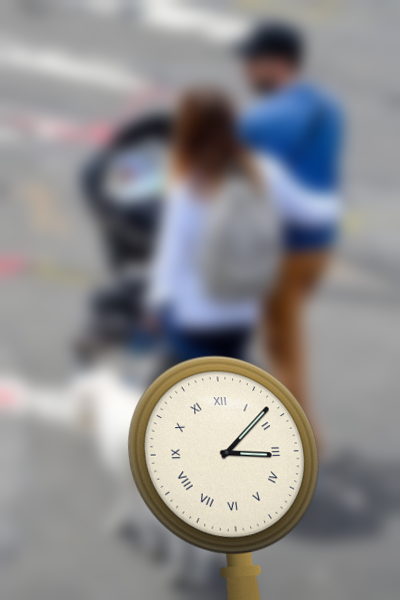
3:08
